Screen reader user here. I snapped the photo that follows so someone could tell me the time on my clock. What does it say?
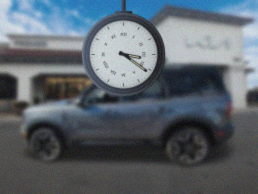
3:21
